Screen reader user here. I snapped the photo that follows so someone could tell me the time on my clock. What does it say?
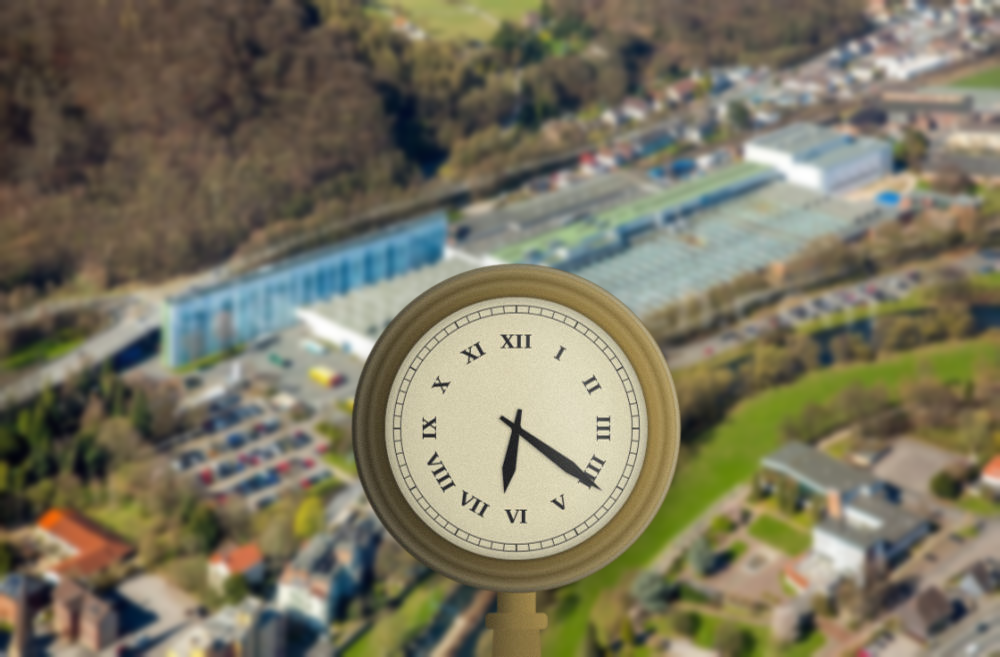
6:21
